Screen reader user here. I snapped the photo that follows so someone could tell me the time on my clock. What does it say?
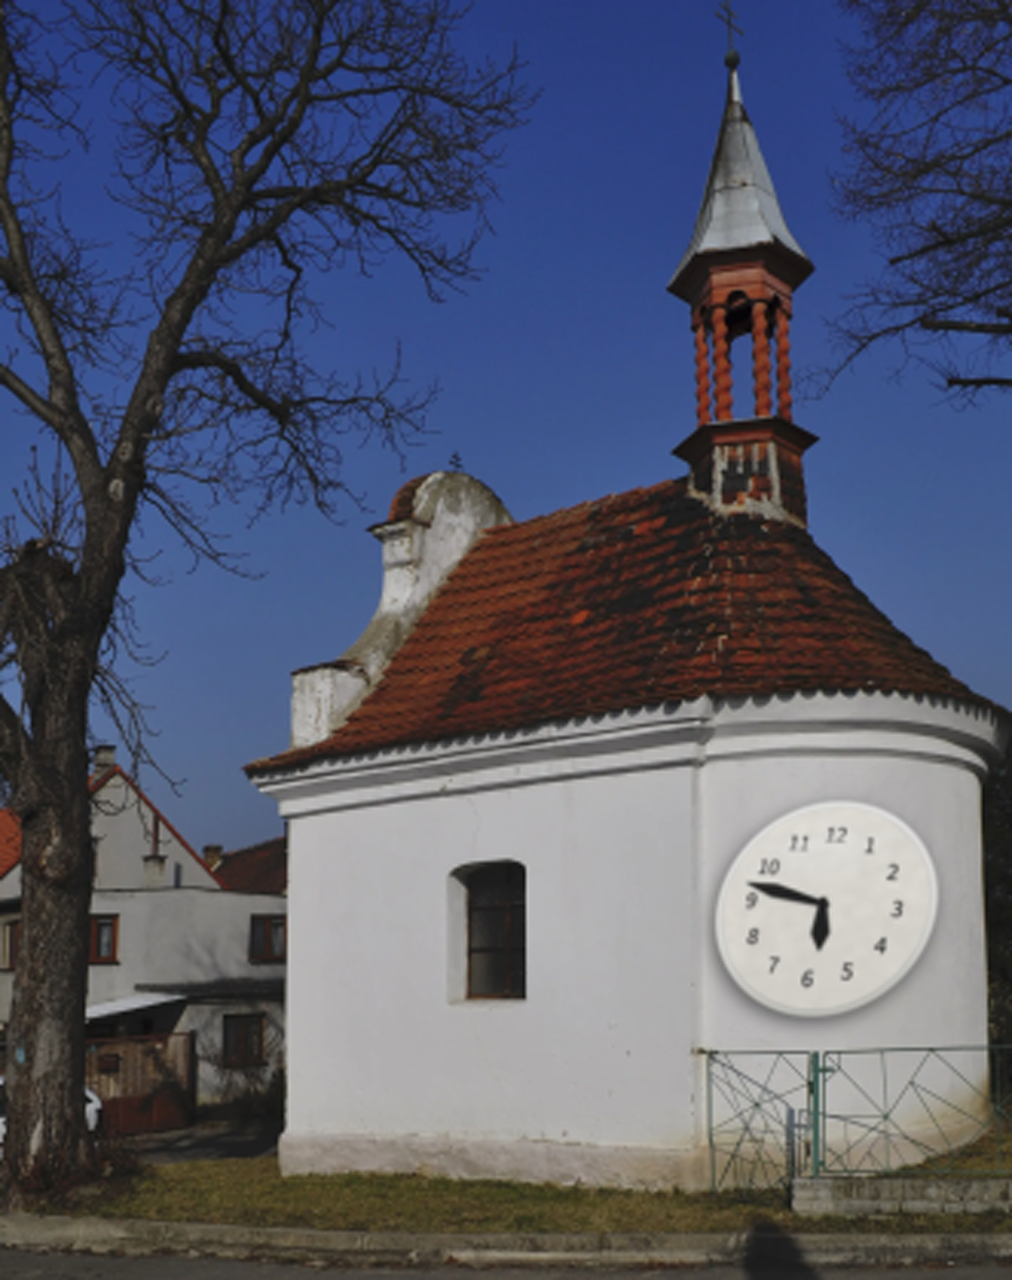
5:47
